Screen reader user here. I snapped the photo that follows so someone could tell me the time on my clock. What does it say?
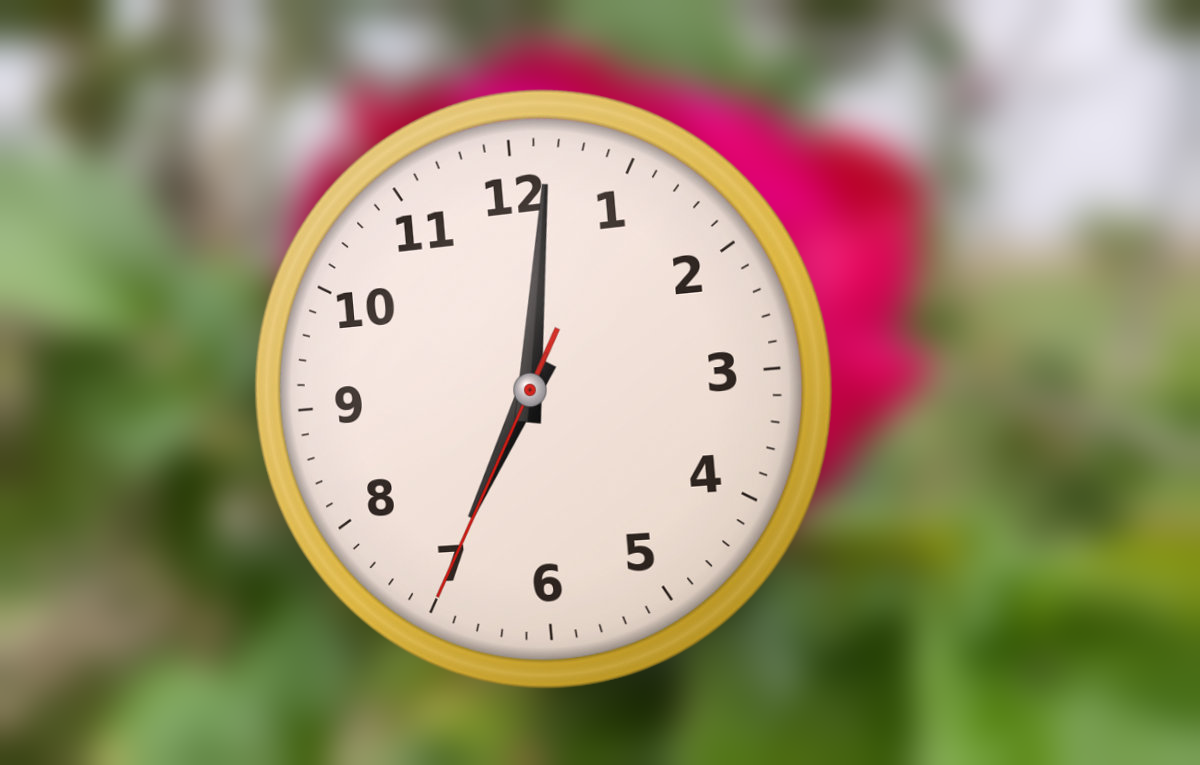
7:01:35
